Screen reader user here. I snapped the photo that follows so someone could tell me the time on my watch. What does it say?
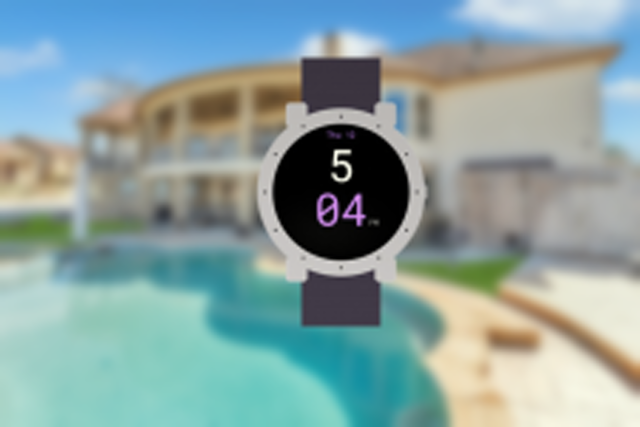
5:04
